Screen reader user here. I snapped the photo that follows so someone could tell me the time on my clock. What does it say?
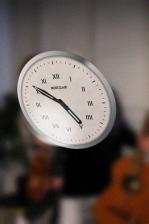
4:51
